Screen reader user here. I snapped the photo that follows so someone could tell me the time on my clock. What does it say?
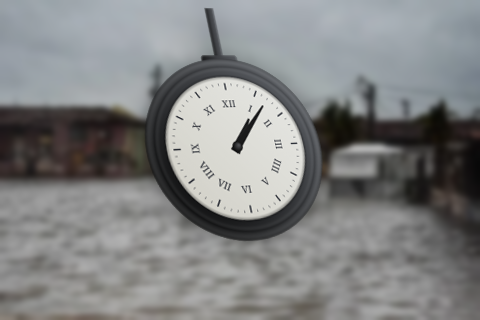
1:07
